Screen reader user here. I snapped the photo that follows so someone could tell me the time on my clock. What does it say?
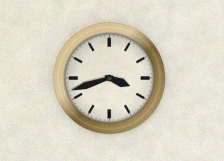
3:42
